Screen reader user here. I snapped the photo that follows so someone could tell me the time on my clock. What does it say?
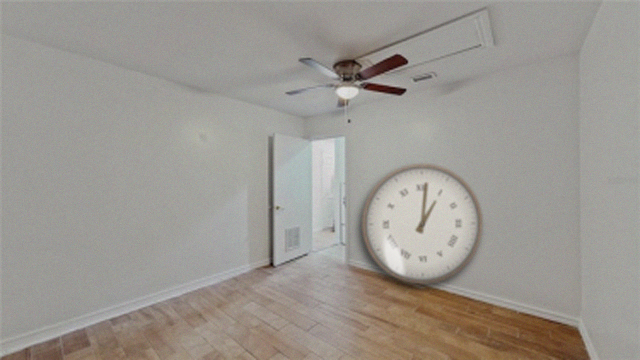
1:01
